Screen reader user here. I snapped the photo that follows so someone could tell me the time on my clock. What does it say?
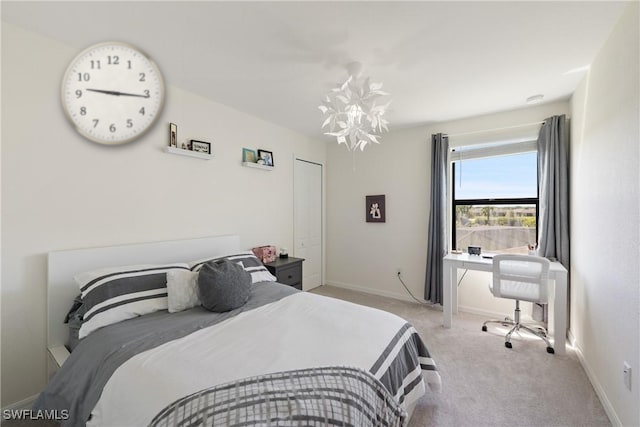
9:16
